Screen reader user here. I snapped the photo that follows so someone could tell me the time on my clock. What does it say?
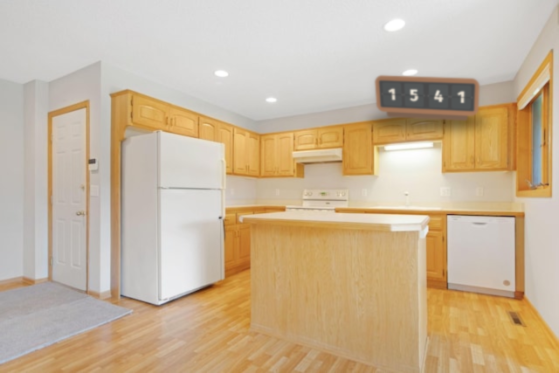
15:41
